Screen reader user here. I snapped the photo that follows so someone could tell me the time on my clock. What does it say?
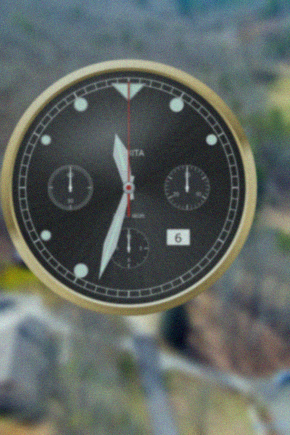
11:33
